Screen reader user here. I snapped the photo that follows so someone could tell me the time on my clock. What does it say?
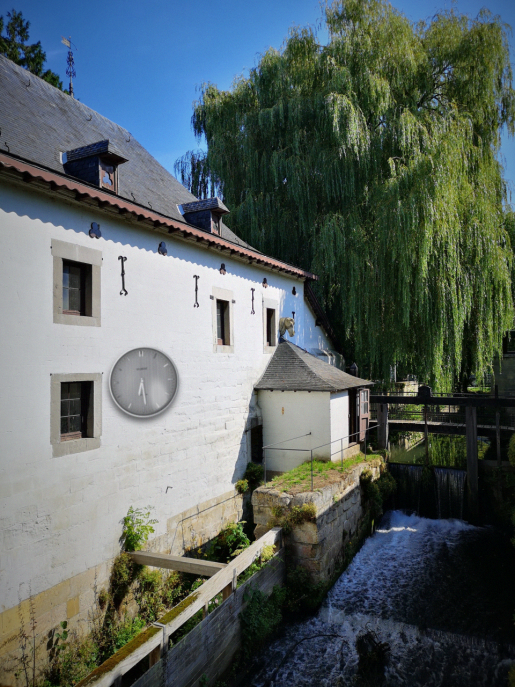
6:29
